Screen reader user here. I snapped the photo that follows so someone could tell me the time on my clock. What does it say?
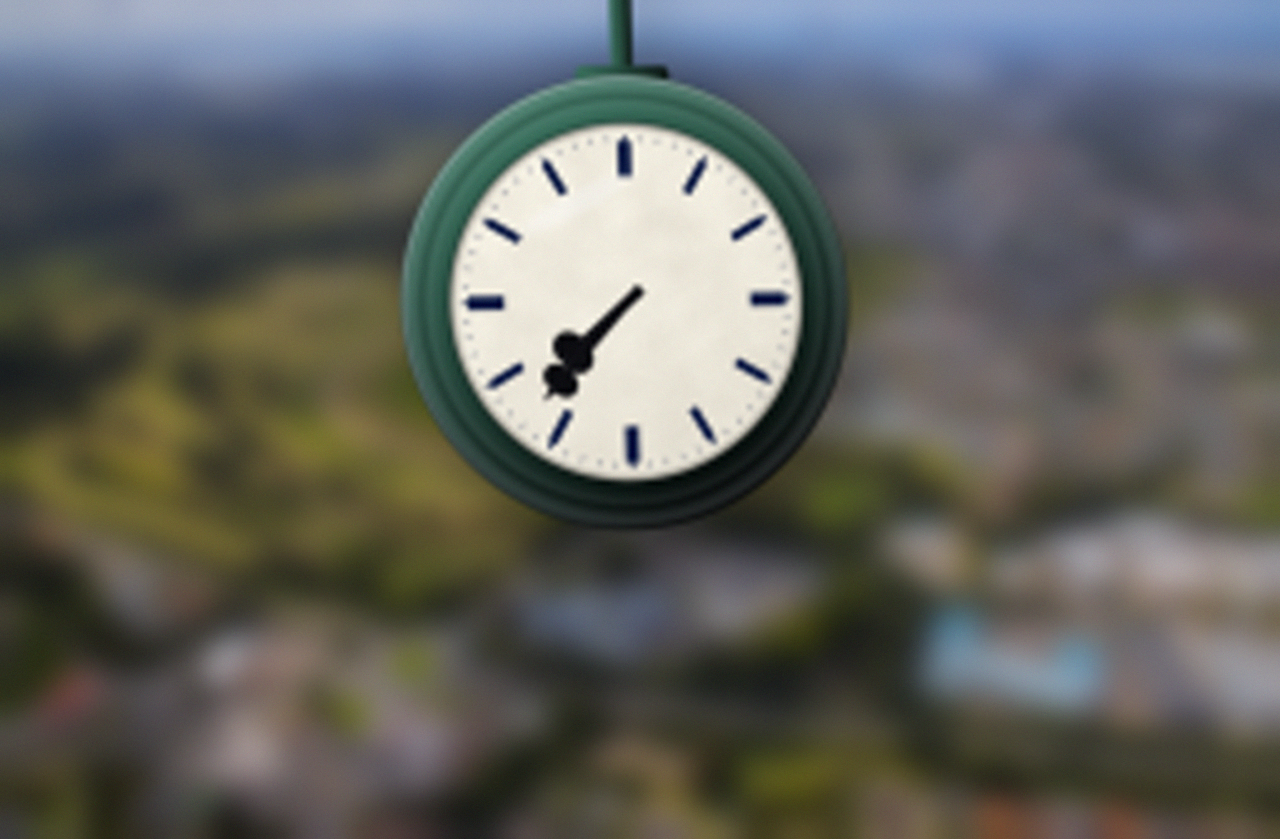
7:37
